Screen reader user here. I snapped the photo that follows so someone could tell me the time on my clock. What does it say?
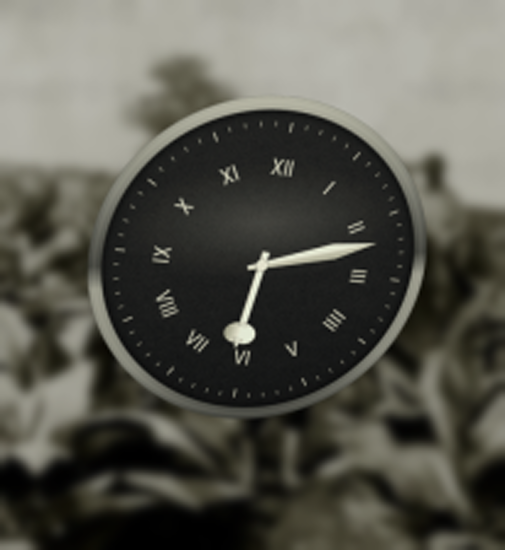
6:12
